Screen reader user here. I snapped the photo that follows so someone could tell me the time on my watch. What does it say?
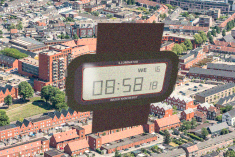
8:58:18
